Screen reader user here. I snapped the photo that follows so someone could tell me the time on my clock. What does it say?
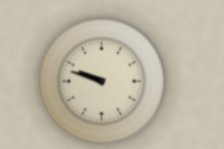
9:48
